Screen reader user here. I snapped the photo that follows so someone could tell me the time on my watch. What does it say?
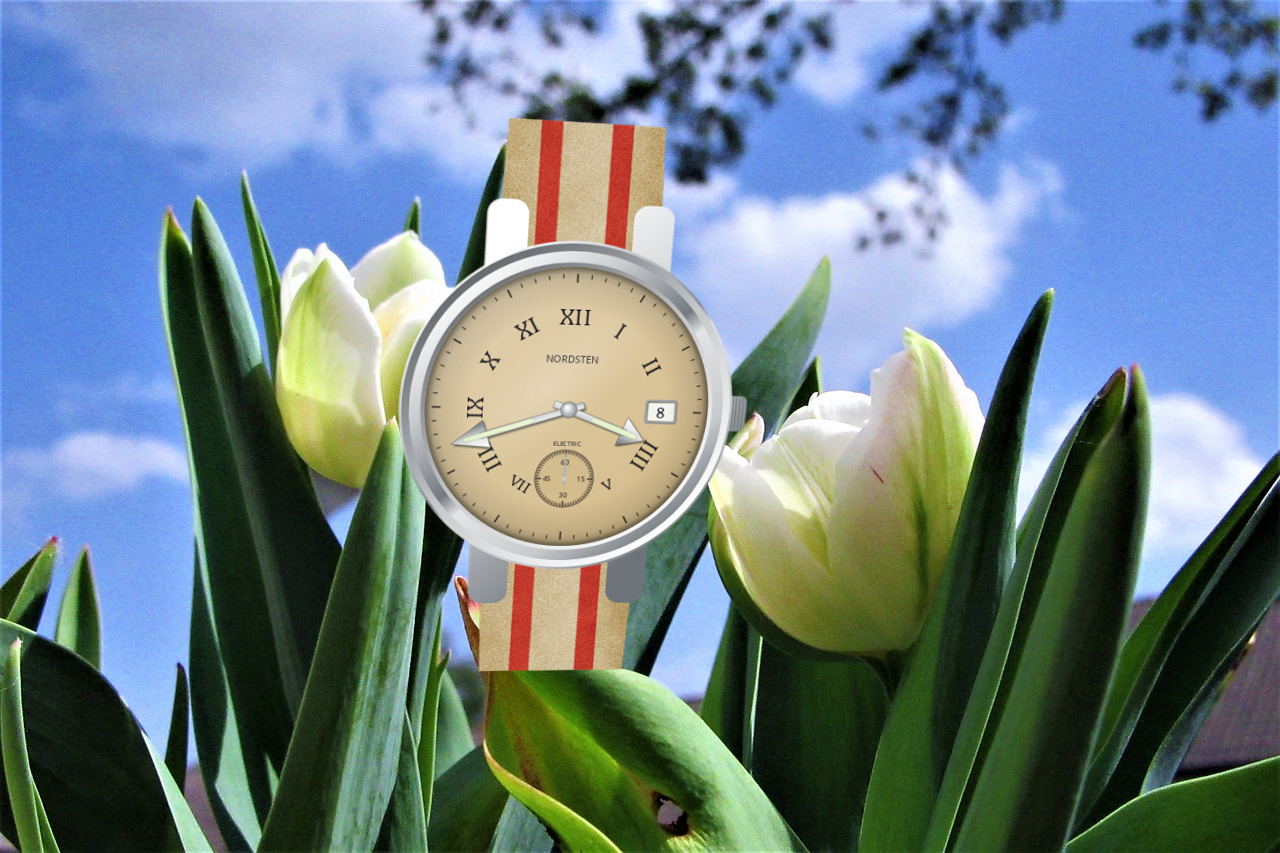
3:42
